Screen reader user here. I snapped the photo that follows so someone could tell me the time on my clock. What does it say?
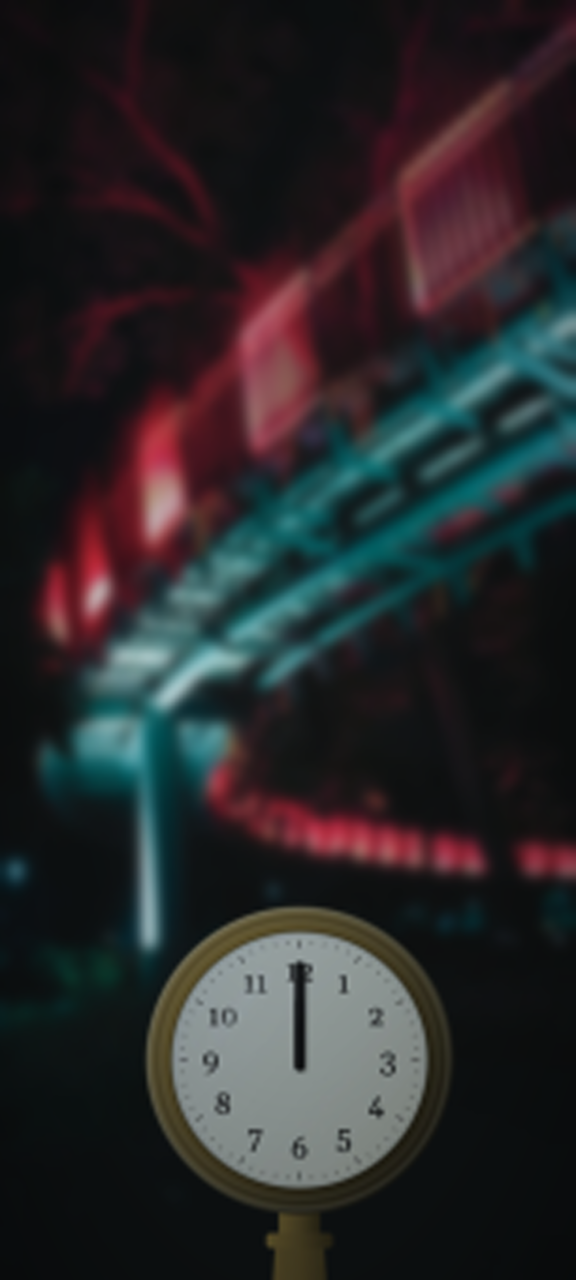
12:00
